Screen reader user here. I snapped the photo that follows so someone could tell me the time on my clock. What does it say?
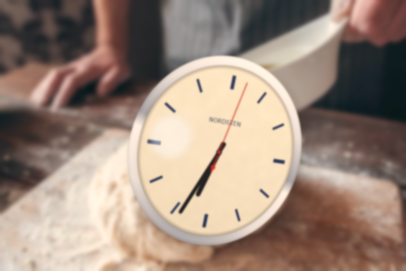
6:34:02
